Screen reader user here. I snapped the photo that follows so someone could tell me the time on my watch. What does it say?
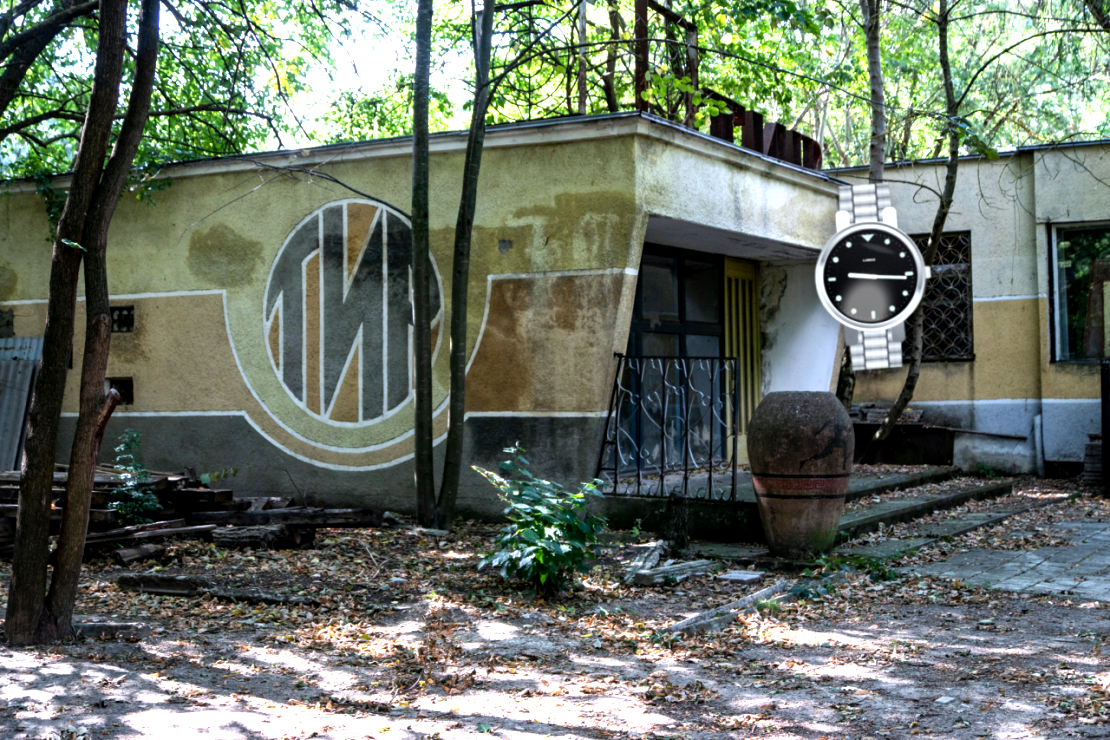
9:16
